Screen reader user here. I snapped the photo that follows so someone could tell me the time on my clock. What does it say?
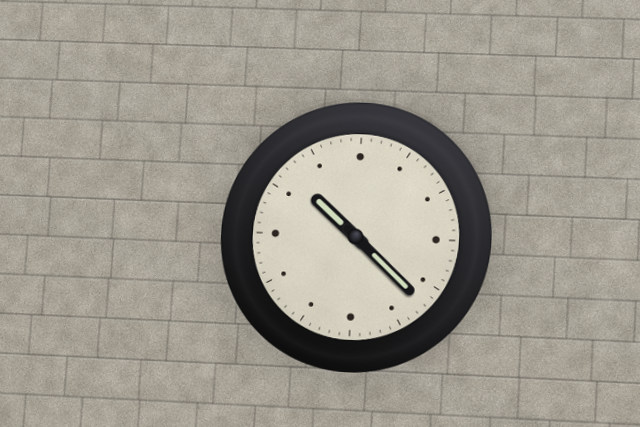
10:22
